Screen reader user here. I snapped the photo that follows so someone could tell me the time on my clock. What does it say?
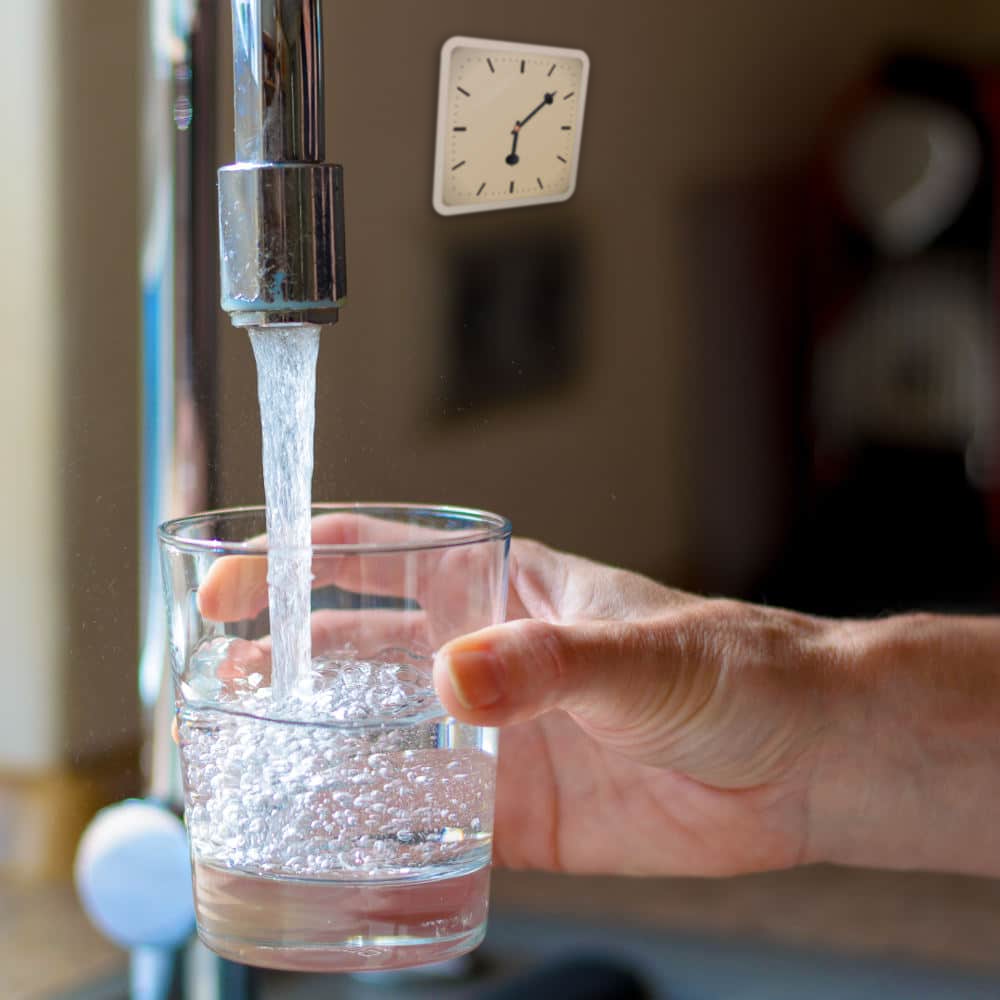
6:08
